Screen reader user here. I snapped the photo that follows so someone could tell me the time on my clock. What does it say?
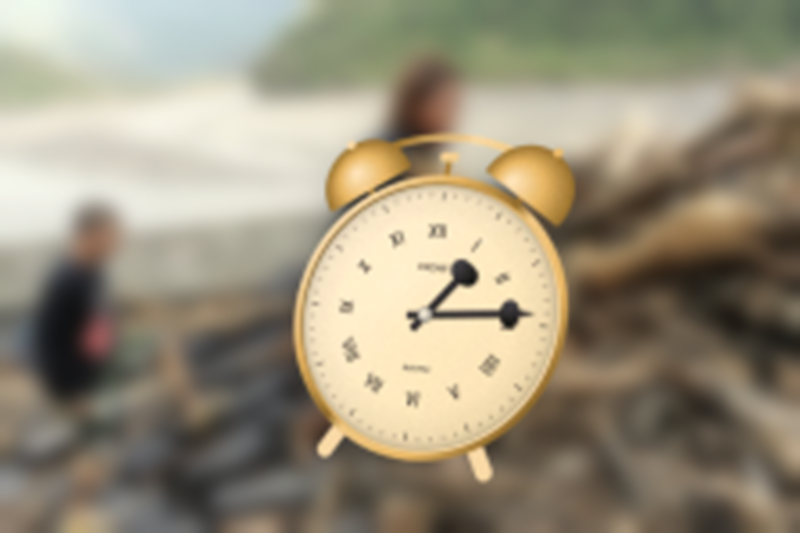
1:14
